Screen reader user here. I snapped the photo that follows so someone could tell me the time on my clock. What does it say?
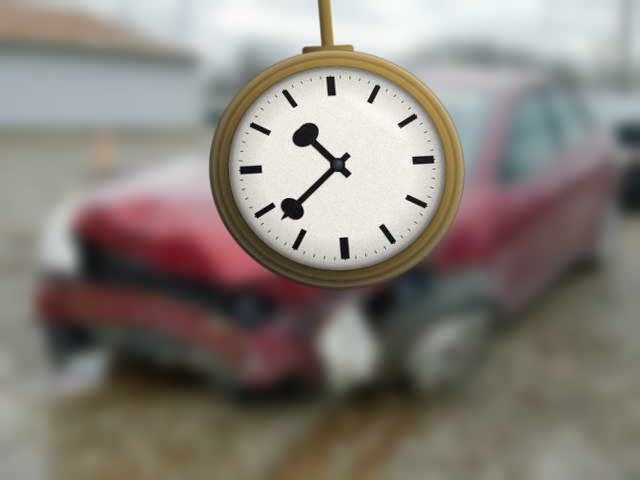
10:38
